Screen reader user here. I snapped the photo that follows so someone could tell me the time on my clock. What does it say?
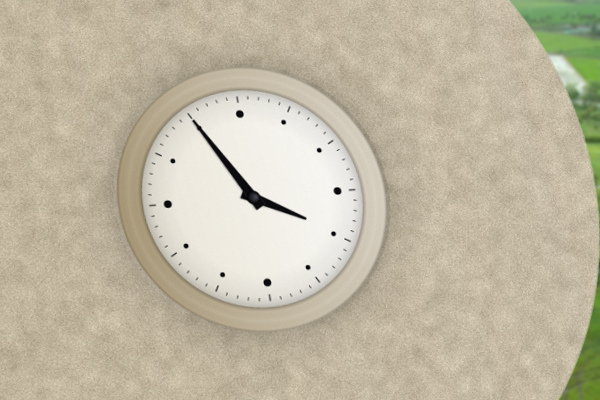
3:55
